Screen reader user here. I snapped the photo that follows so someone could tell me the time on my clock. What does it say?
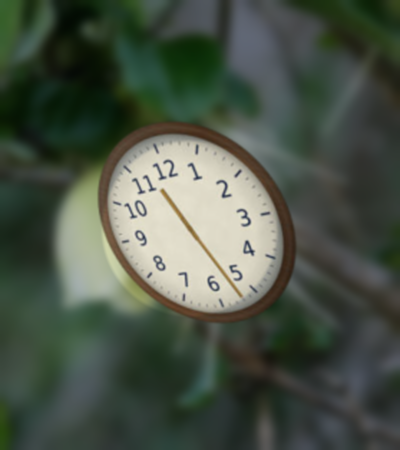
11:27
